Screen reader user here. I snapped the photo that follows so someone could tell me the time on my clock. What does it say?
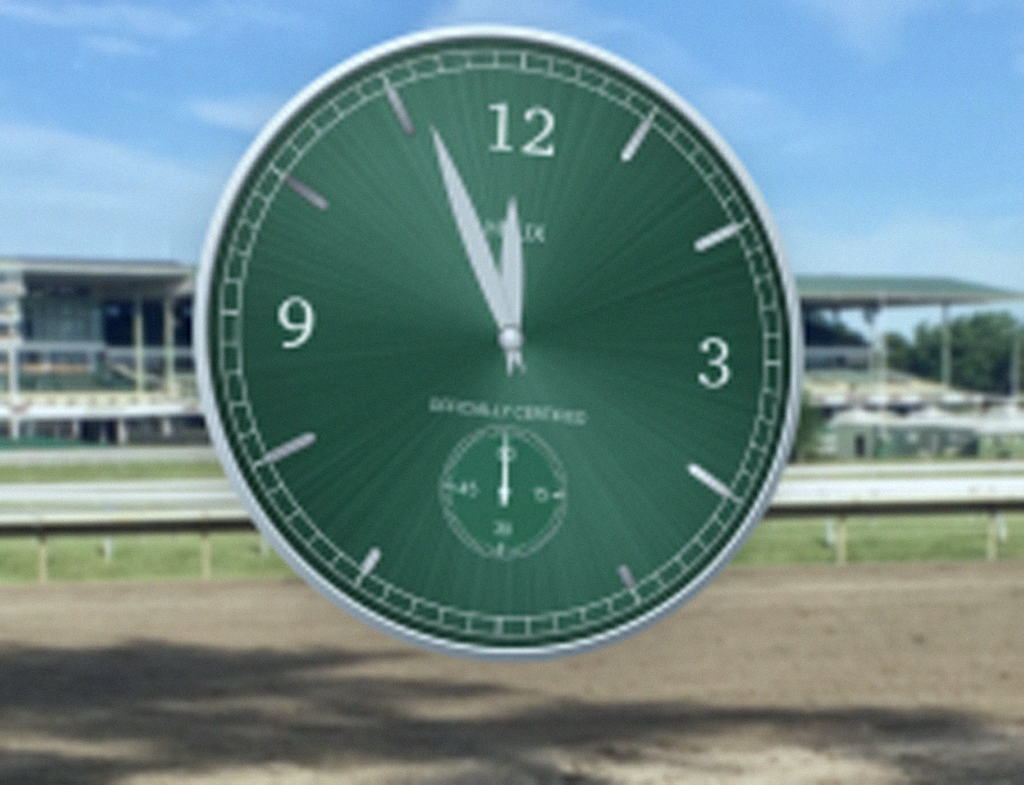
11:56
